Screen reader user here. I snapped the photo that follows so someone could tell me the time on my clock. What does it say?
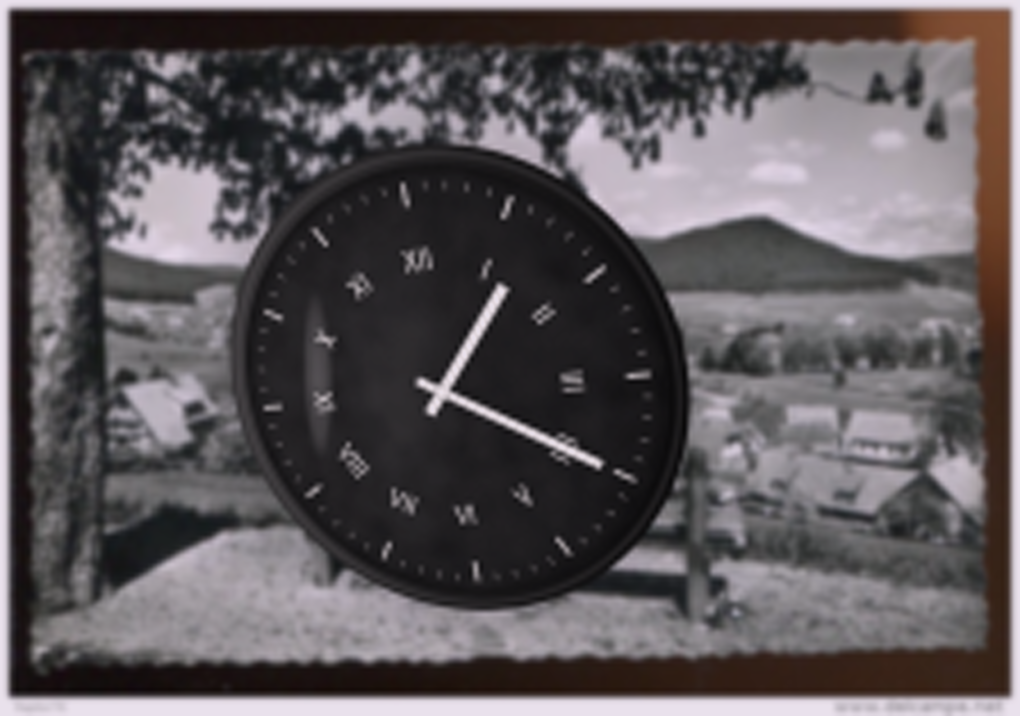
1:20
